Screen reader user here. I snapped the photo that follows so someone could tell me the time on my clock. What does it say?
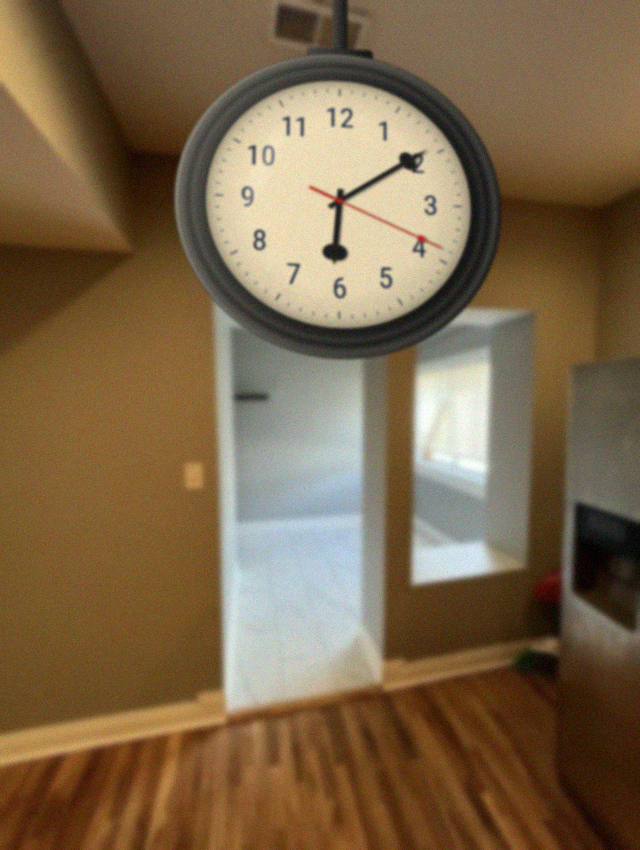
6:09:19
